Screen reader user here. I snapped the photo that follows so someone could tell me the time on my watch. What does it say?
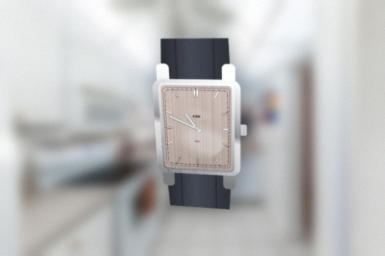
10:49
